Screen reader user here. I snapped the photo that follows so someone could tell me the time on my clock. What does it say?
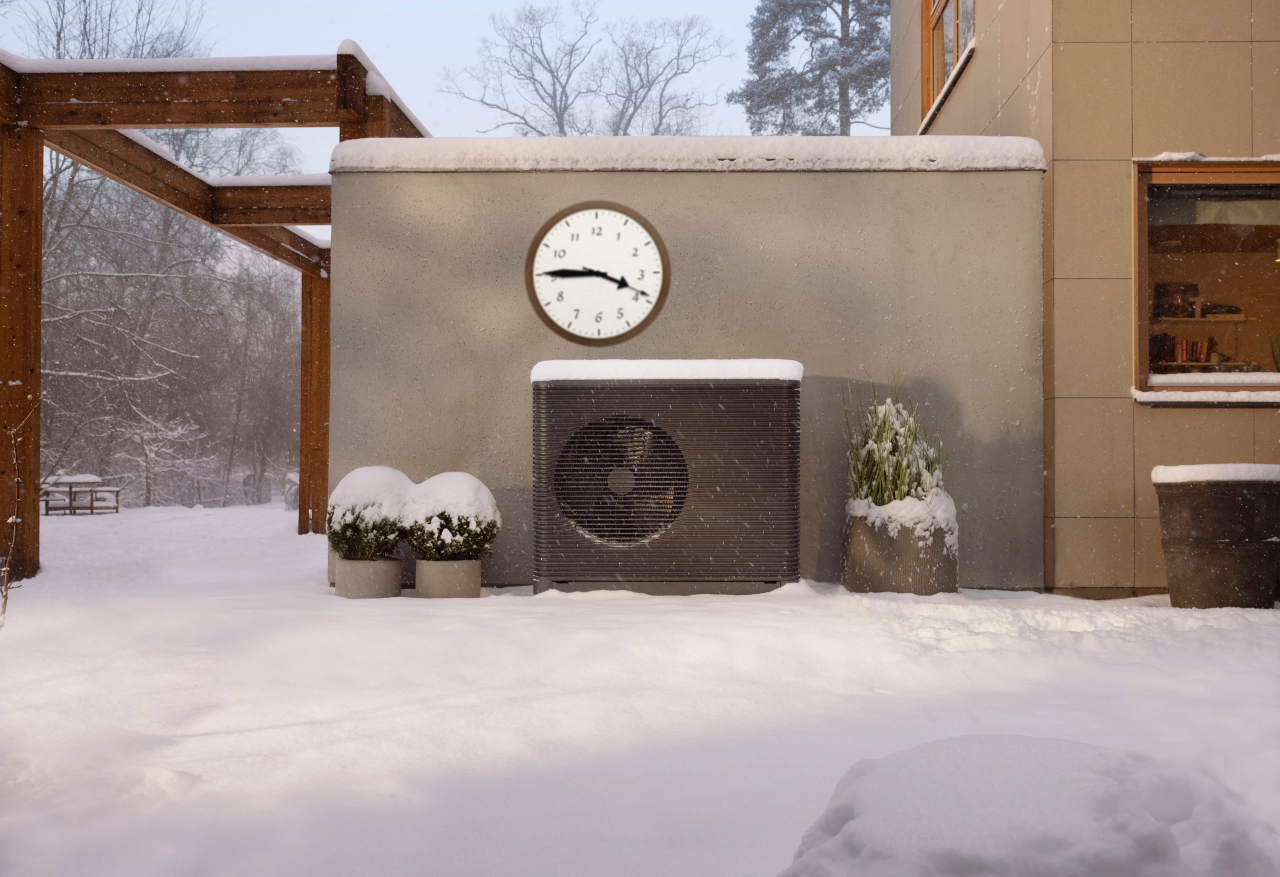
3:45:19
